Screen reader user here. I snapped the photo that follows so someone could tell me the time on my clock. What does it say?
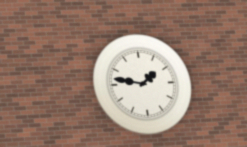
1:47
